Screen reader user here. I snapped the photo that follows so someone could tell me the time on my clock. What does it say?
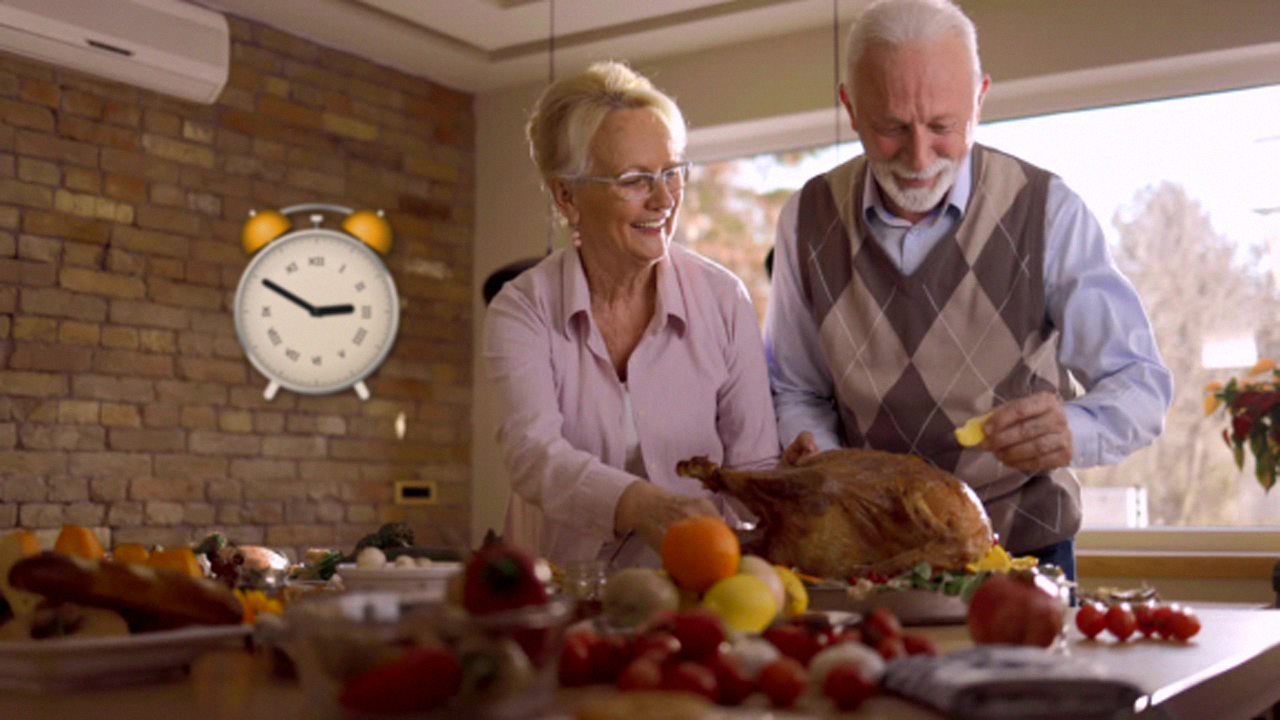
2:50
